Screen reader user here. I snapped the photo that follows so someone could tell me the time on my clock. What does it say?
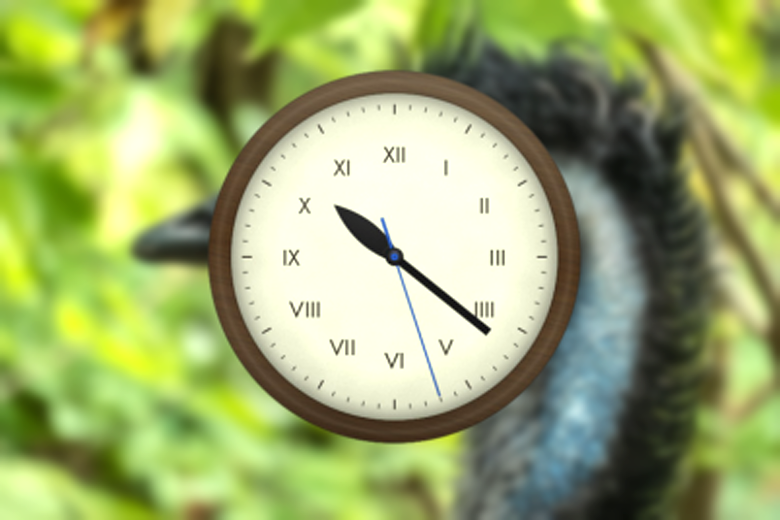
10:21:27
